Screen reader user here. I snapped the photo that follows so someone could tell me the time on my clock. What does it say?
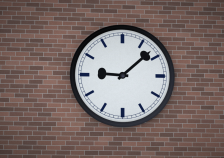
9:08
